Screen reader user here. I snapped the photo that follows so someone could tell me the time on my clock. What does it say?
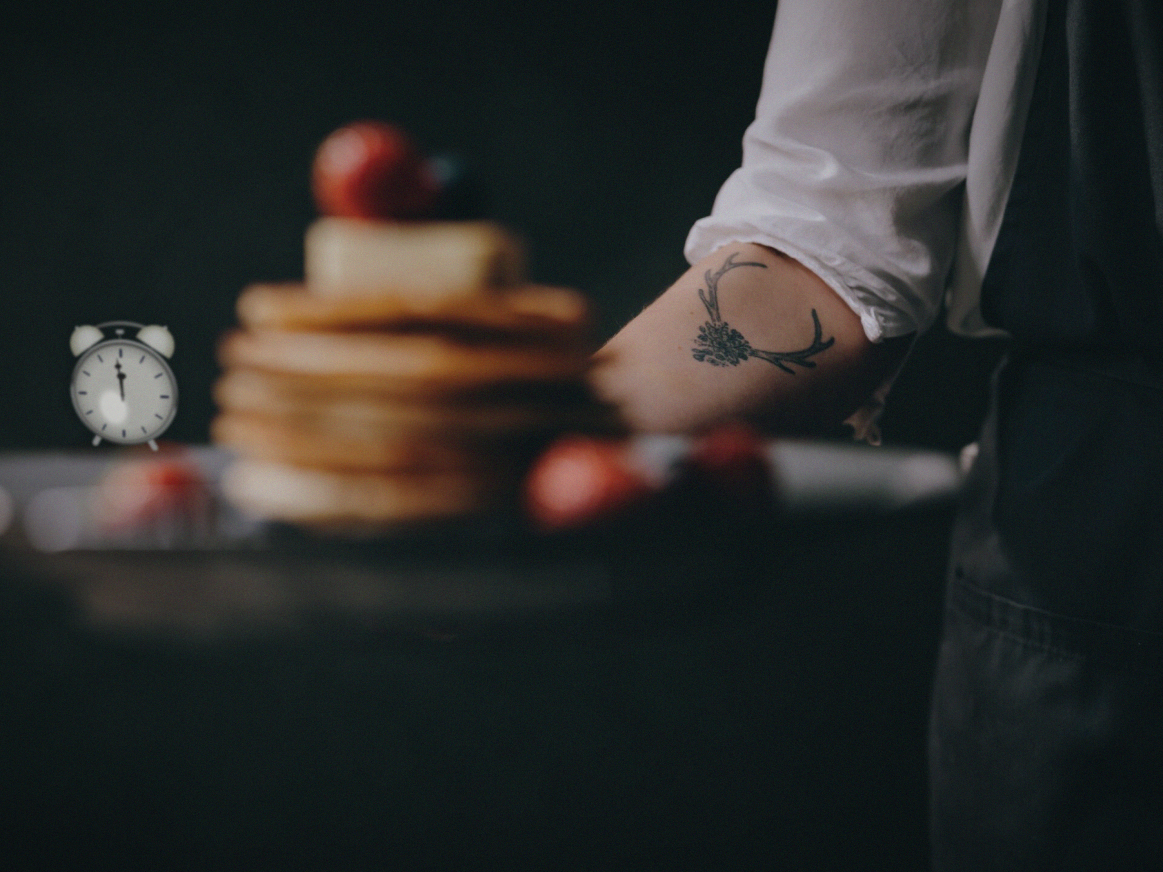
11:59
